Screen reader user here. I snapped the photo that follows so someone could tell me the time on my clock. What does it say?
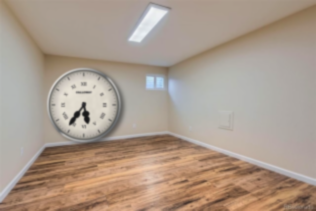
5:36
